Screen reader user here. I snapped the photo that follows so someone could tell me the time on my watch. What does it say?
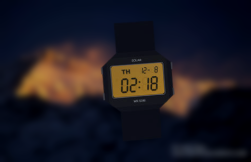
2:18
